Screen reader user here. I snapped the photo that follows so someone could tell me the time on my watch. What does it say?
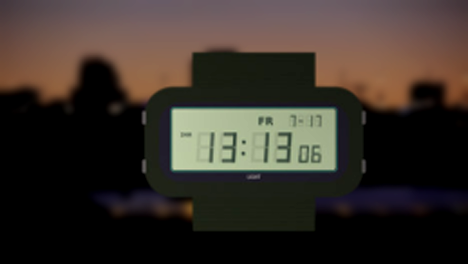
13:13:06
